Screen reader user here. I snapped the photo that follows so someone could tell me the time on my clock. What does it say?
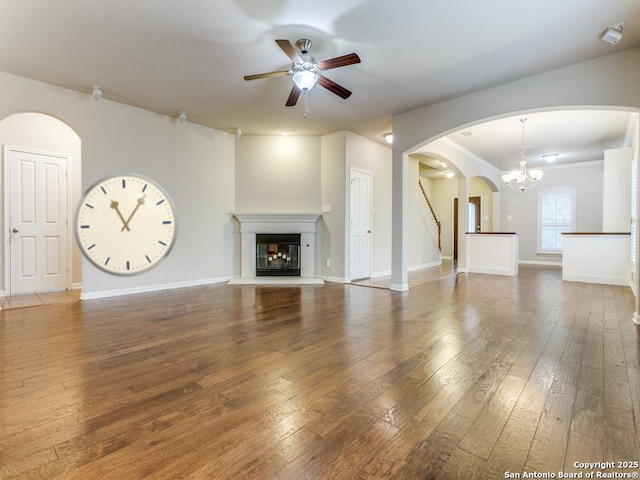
11:06
